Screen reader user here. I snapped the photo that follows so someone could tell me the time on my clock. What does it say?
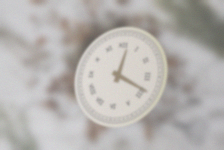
12:19
